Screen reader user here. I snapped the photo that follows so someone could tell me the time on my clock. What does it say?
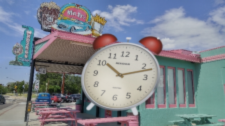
10:12
